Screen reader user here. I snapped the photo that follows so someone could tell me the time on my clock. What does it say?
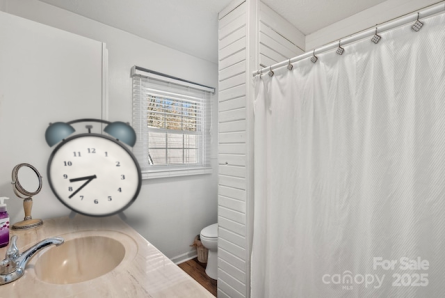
8:38
